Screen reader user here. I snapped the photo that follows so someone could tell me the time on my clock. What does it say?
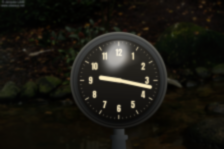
9:17
